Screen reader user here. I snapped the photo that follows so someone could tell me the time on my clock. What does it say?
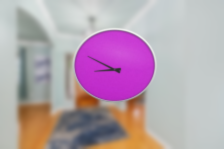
8:50
